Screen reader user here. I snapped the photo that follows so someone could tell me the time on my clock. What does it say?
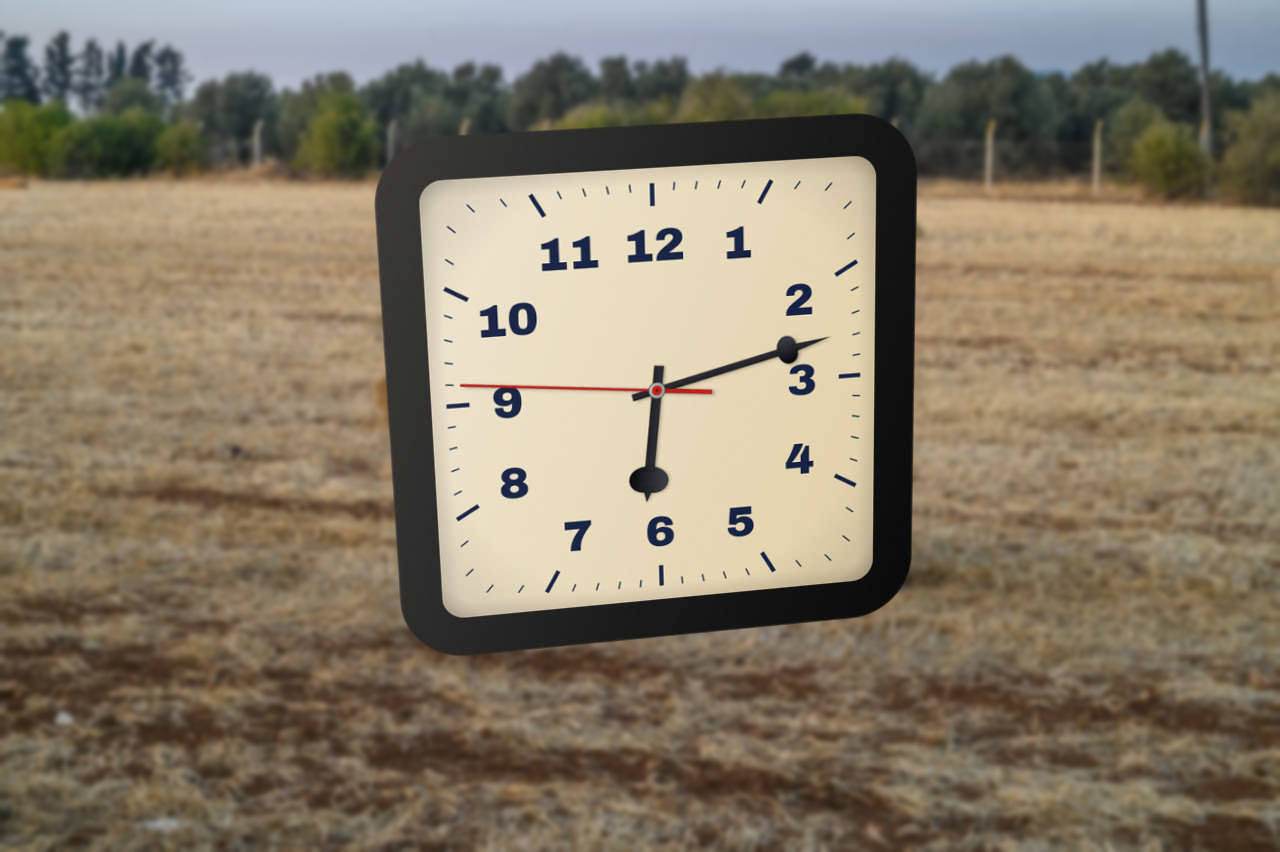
6:12:46
